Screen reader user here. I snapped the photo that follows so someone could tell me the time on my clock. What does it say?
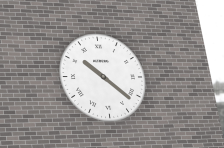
10:22
